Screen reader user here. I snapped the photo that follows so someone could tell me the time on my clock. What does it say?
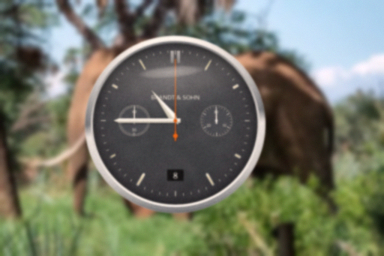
10:45
